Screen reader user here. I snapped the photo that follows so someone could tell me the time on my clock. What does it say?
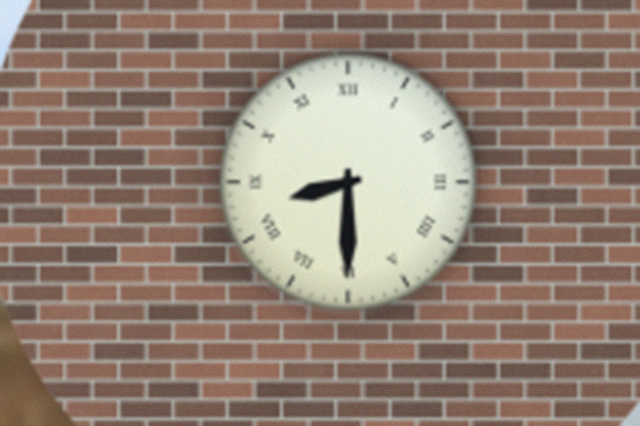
8:30
